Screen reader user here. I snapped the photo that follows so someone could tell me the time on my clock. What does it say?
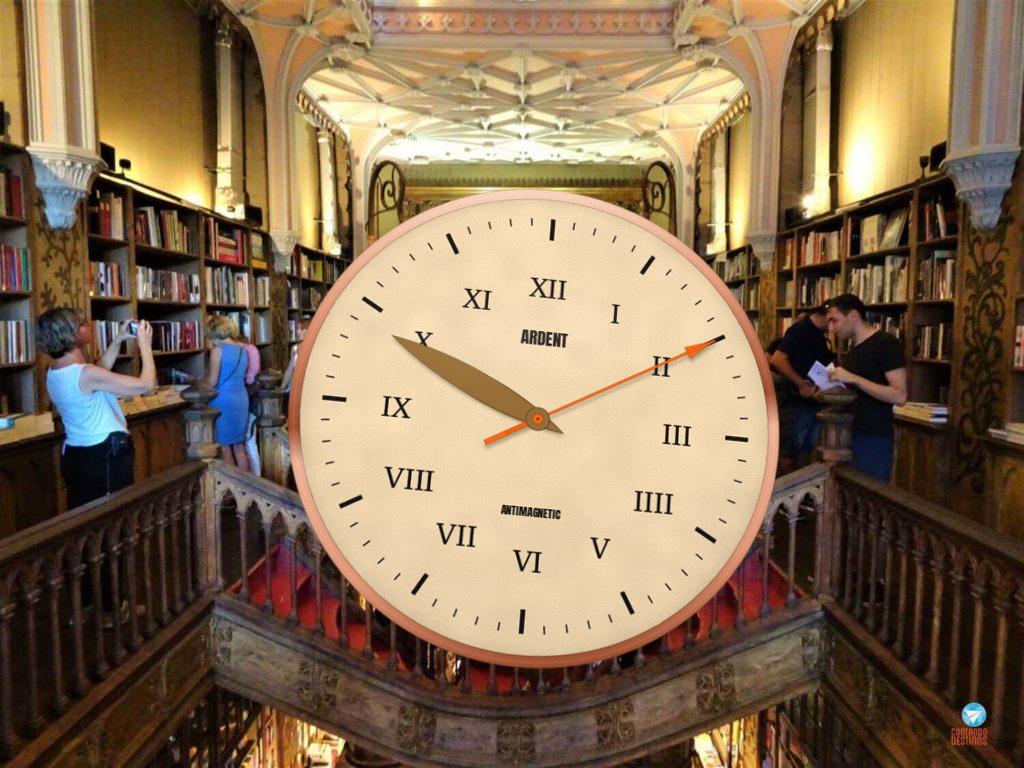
9:49:10
